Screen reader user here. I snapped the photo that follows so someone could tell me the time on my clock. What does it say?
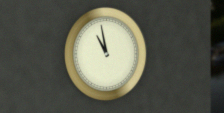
10:58
